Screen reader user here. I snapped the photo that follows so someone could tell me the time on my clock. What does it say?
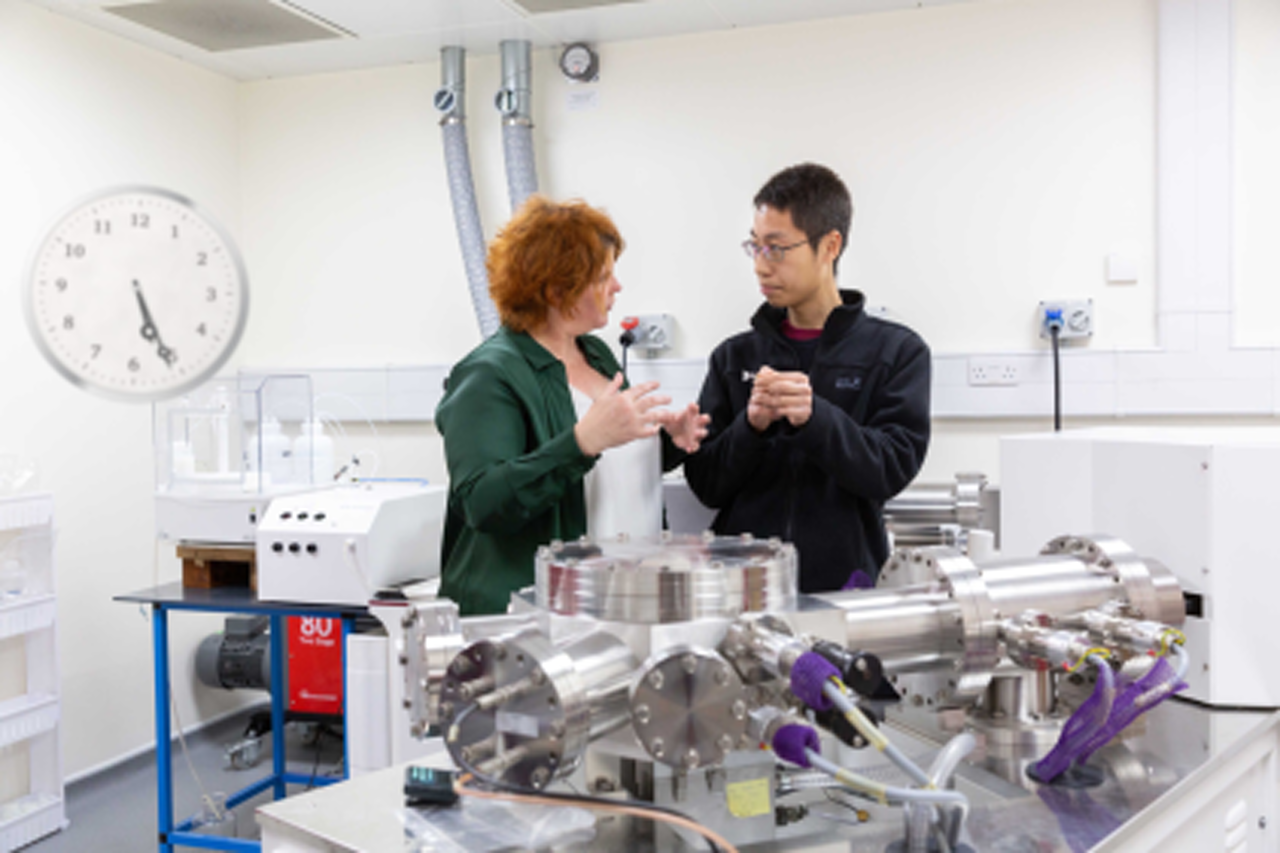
5:26
